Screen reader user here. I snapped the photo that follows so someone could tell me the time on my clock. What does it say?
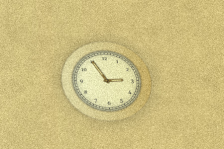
2:55
